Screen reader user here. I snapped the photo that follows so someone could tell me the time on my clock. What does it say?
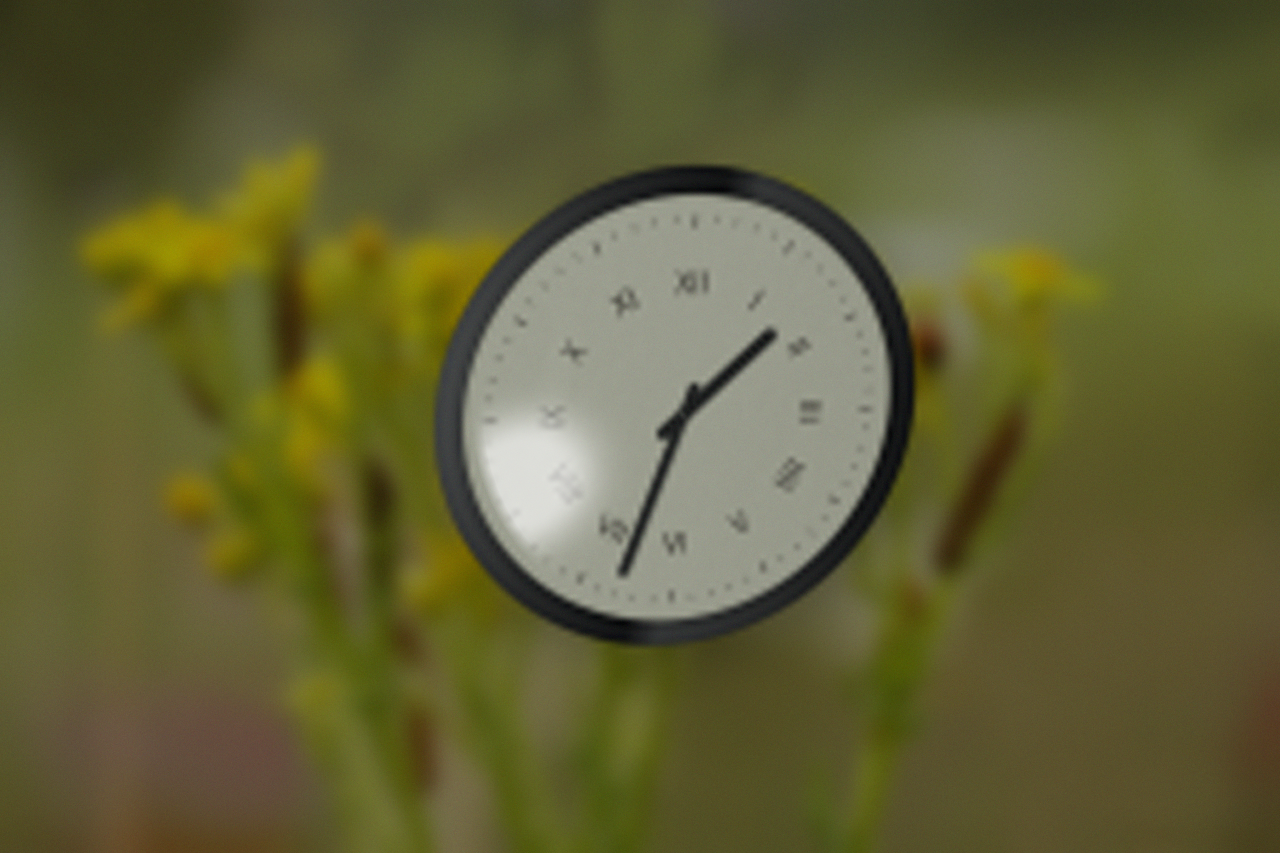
1:33
